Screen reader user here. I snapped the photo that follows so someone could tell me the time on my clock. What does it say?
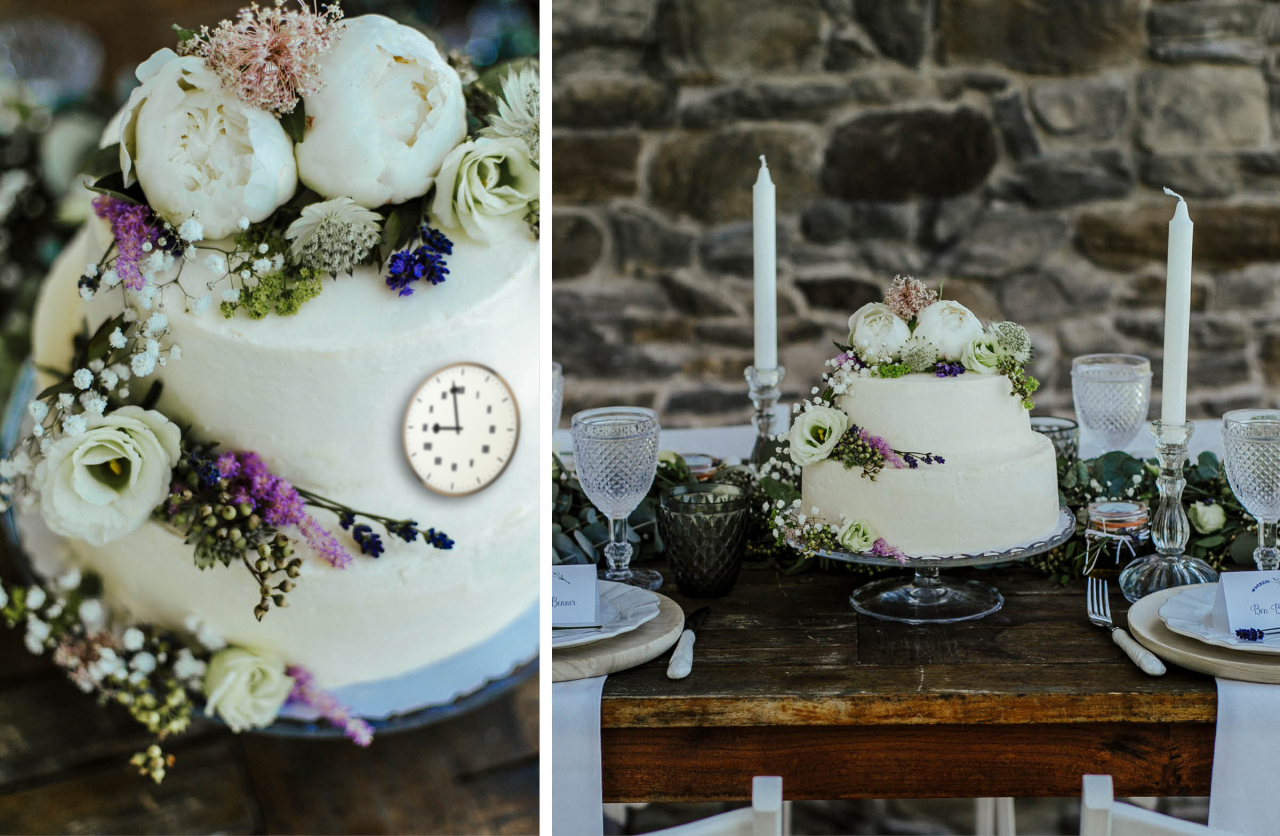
8:58
